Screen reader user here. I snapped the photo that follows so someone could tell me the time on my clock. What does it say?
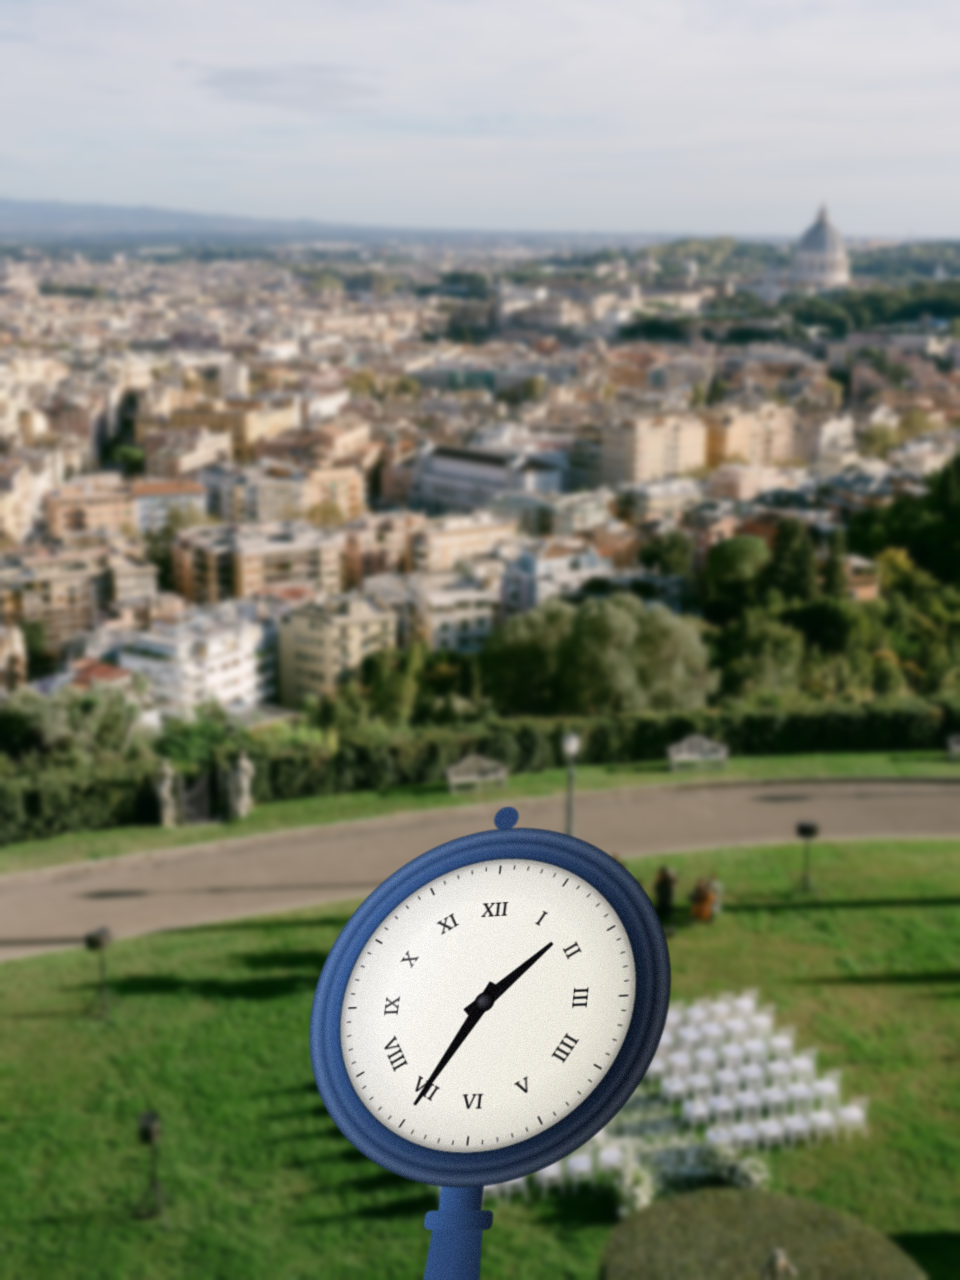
1:35
